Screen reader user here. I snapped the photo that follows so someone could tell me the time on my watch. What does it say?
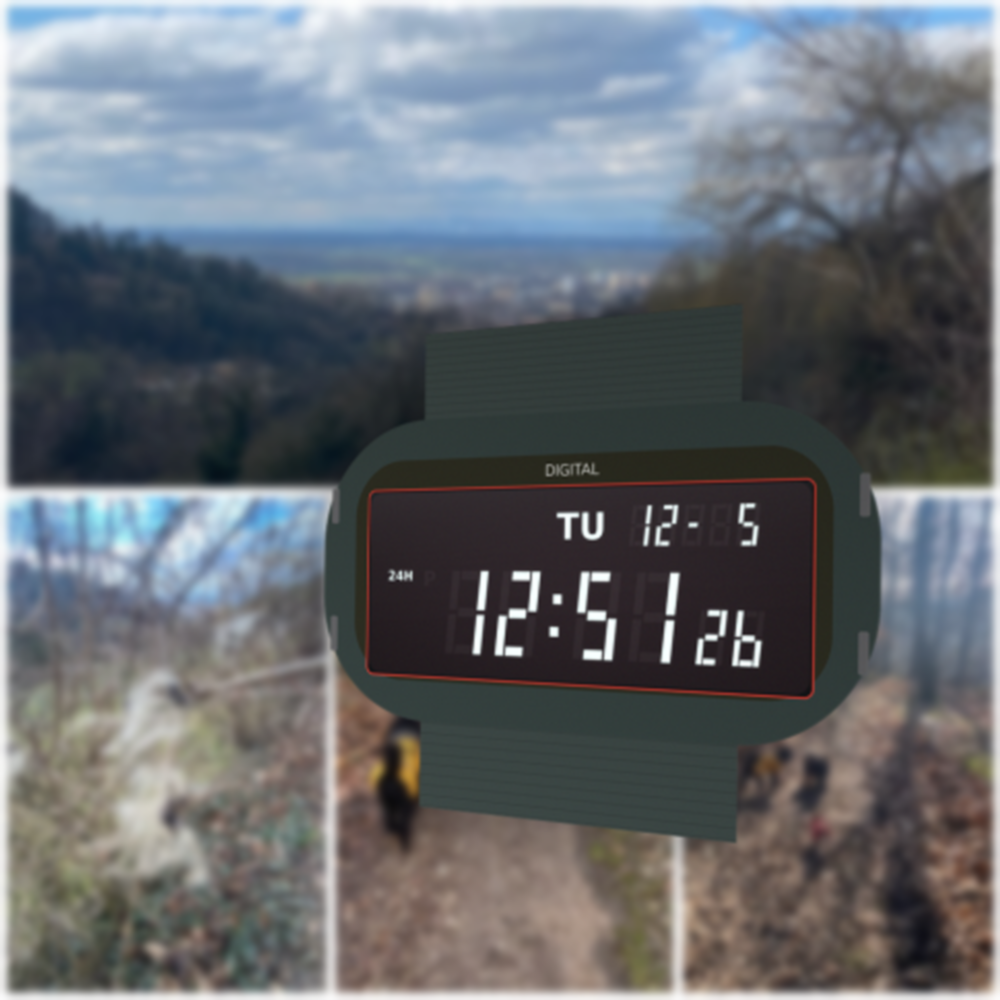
12:51:26
